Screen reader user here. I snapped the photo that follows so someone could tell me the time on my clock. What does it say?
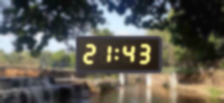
21:43
